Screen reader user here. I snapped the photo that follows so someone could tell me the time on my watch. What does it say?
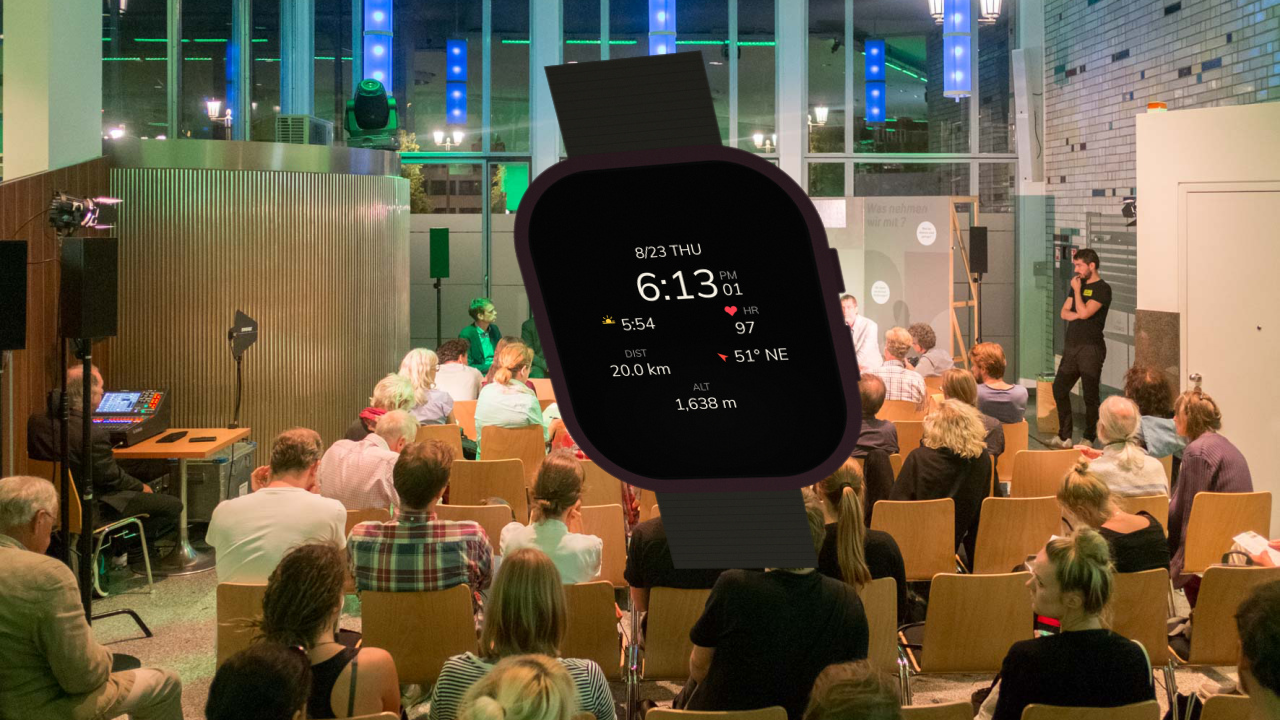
6:13:01
